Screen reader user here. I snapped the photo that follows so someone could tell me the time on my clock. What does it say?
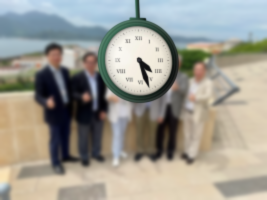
4:27
